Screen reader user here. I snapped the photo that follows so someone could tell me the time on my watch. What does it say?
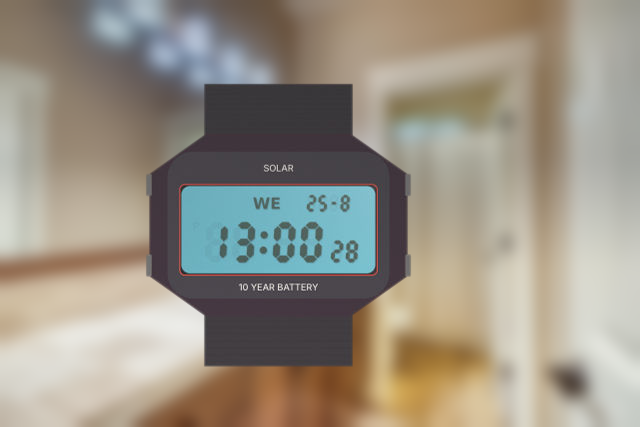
13:00:28
